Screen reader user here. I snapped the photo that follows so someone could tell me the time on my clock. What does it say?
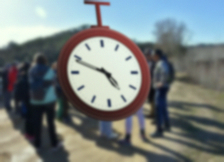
4:49
